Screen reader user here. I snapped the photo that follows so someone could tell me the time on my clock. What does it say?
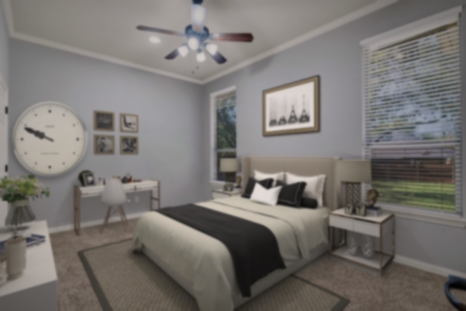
9:49
